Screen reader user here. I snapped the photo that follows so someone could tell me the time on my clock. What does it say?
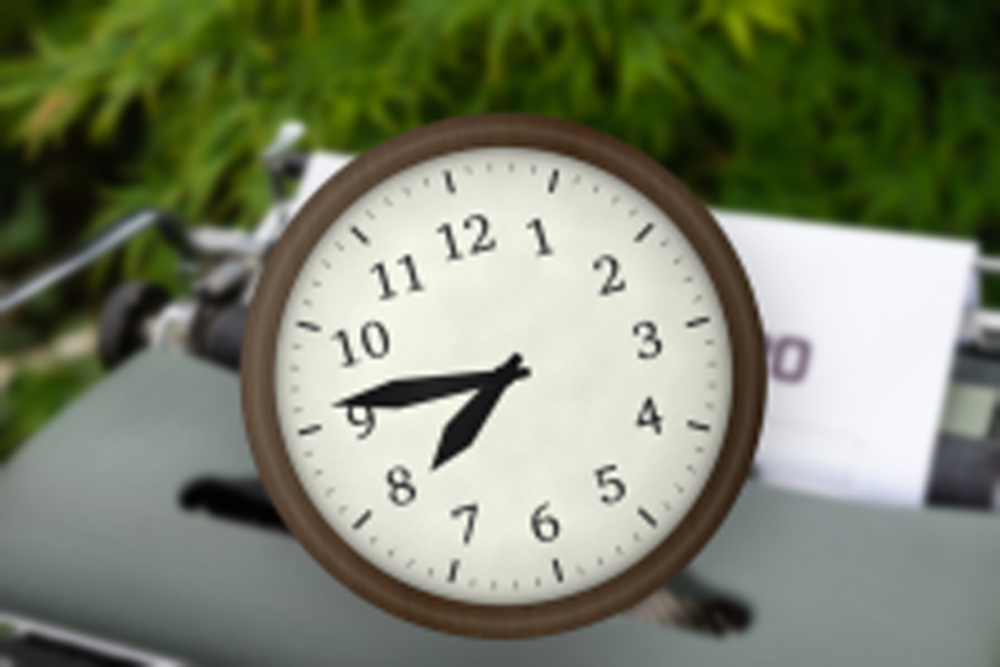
7:46
